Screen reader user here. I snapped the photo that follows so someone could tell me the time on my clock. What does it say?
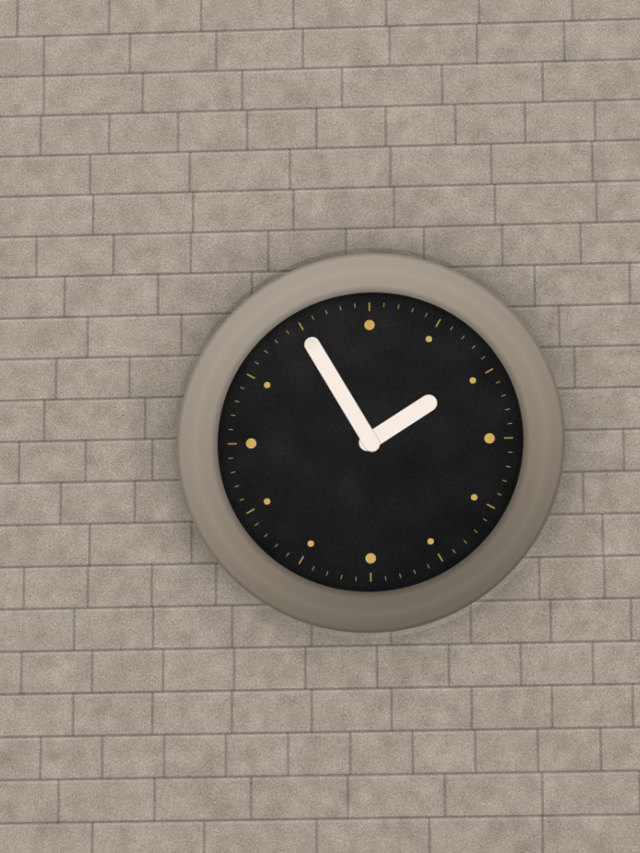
1:55
